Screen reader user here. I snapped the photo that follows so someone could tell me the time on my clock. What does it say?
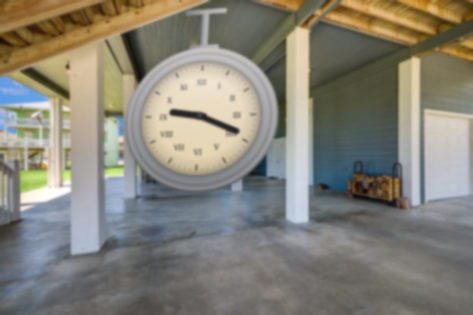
9:19
